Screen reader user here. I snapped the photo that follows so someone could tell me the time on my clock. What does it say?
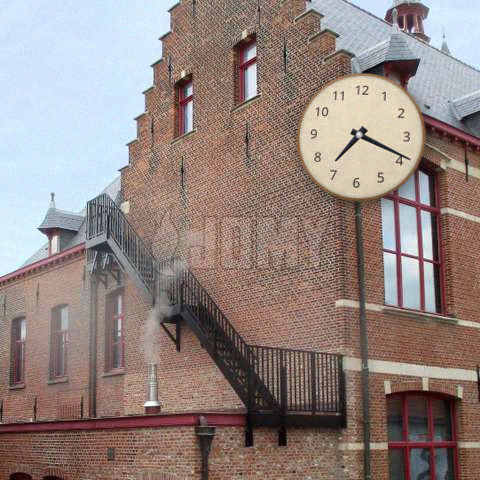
7:19
